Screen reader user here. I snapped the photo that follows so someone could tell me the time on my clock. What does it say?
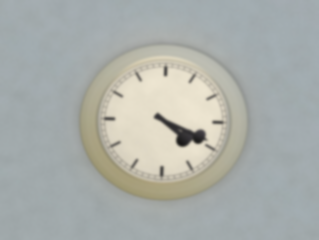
4:19
